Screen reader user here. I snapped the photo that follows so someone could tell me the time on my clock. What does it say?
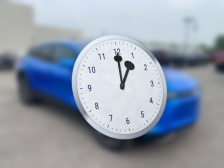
1:00
